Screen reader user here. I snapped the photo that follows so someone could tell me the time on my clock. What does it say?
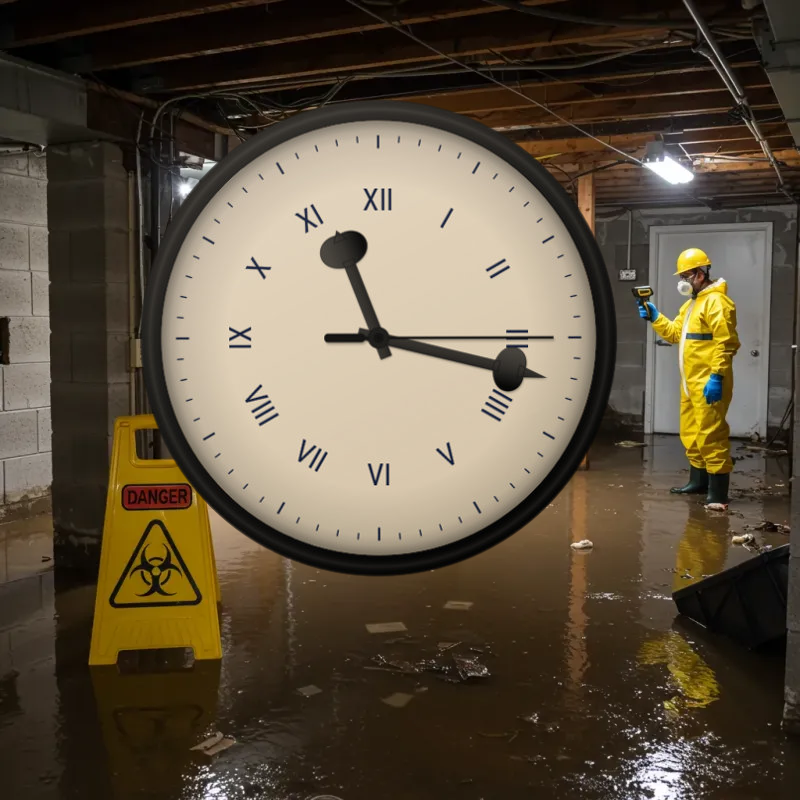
11:17:15
